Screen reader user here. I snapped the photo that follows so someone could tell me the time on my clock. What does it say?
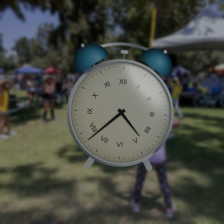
4:38
